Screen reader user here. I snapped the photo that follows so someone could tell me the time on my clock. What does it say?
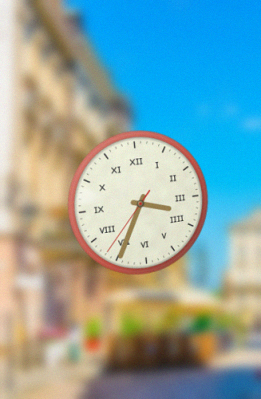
3:34:37
